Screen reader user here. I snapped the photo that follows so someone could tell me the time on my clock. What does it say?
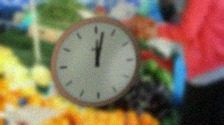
12:02
